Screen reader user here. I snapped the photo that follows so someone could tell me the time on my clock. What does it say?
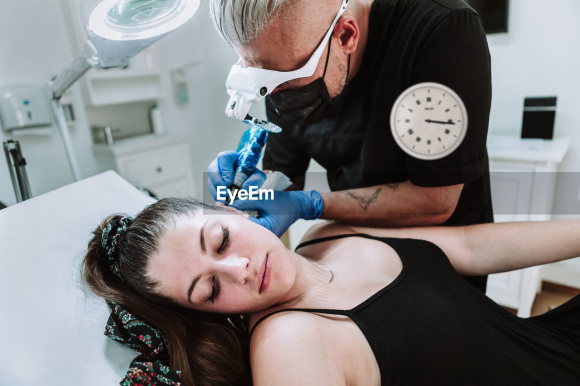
3:16
